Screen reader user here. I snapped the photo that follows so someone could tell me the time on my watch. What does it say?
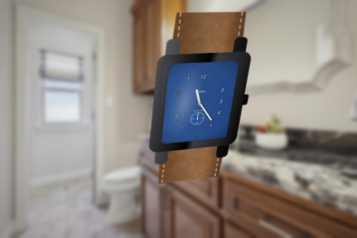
11:24
